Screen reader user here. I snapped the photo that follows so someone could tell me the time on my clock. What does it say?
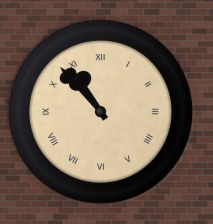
10:53
